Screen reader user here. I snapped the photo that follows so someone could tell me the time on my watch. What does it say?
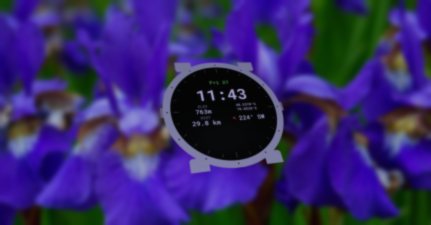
11:43
